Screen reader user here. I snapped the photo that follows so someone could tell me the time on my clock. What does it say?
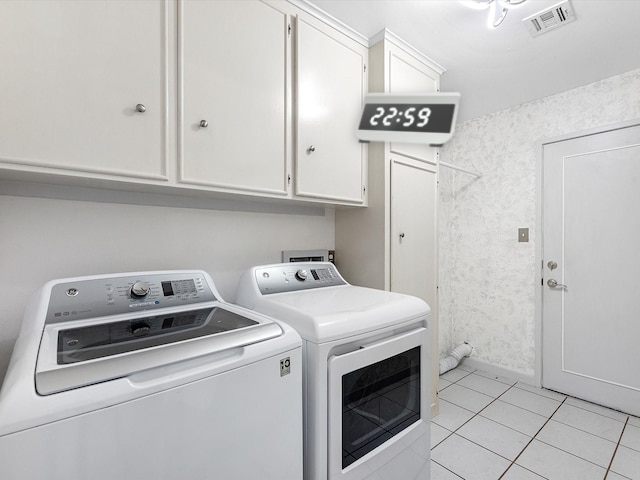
22:59
